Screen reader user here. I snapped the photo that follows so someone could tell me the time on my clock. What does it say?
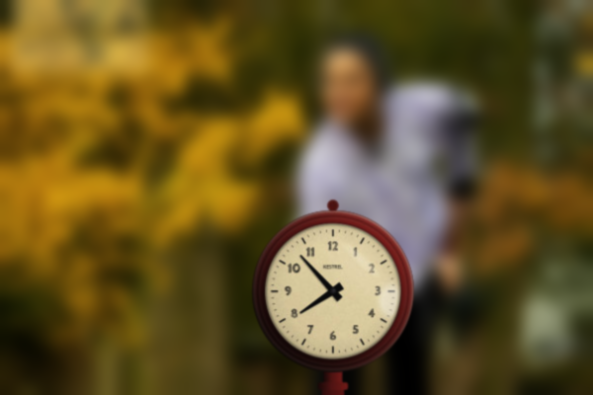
7:53
